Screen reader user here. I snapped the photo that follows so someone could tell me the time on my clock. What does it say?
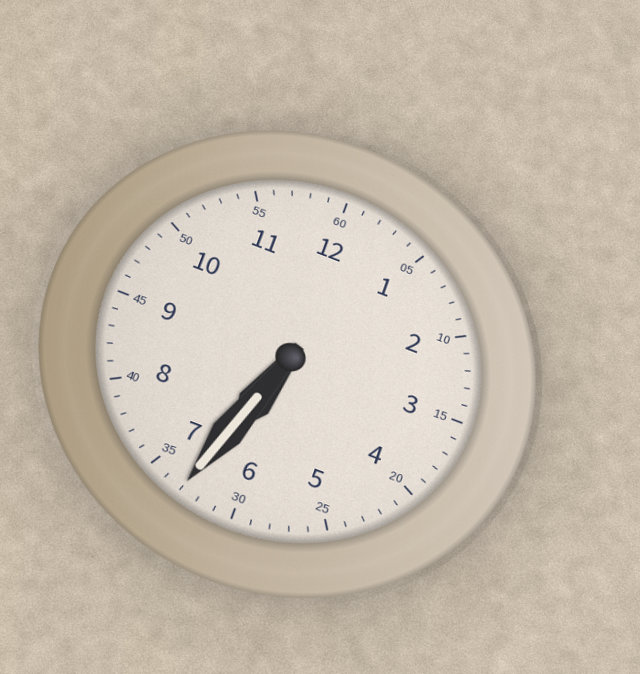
6:33
